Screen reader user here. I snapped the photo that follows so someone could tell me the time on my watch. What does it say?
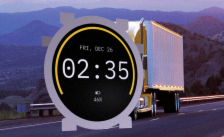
2:35
